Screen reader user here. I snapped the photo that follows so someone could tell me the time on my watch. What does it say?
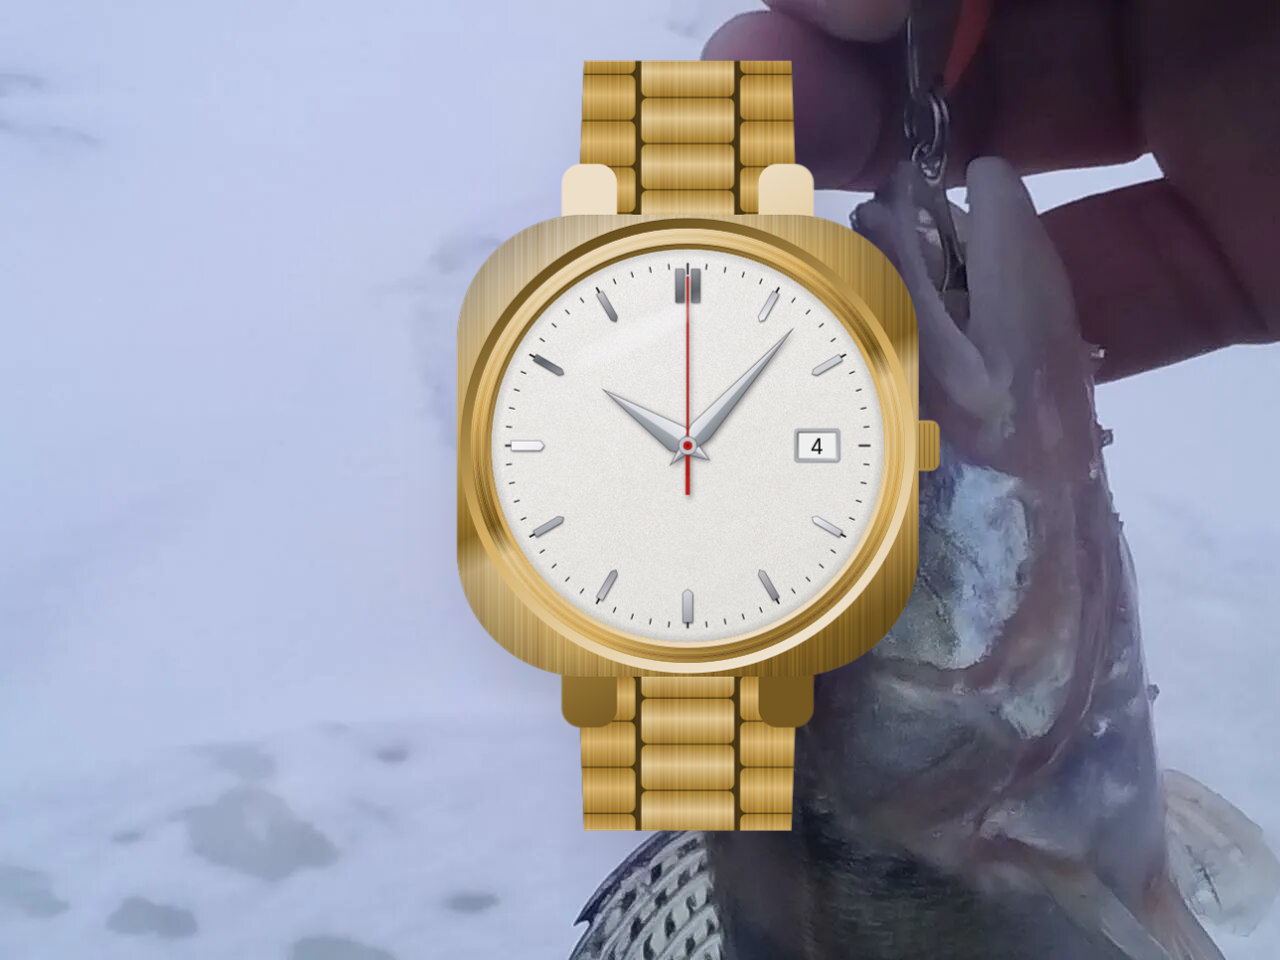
10:07:00
